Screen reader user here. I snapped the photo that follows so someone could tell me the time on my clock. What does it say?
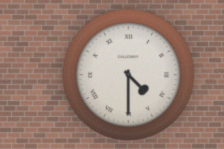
4:30
